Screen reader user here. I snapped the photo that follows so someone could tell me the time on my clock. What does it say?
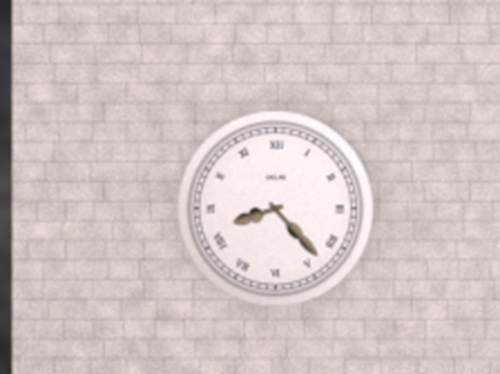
8:23
